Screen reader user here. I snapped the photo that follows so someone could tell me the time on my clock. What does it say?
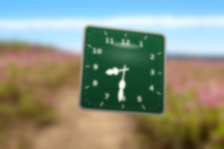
8:31
